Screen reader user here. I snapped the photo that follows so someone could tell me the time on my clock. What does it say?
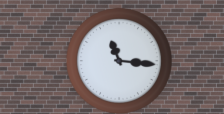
11:16
